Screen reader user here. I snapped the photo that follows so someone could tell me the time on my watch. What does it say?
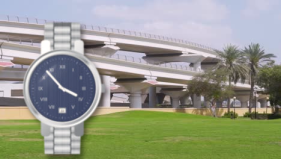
3:53
